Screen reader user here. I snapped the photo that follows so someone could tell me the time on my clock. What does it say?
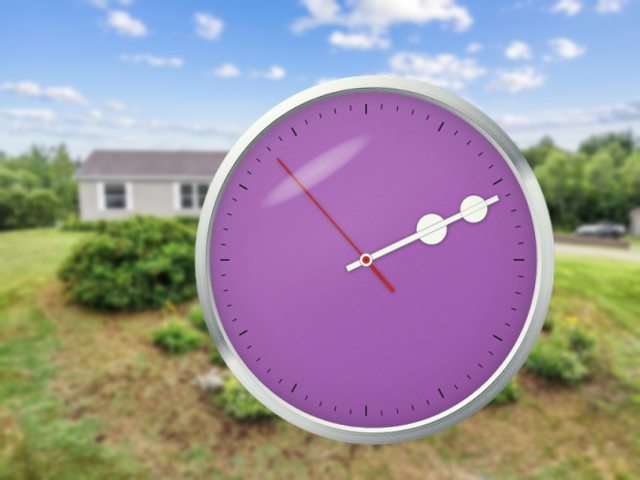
2:10:53
